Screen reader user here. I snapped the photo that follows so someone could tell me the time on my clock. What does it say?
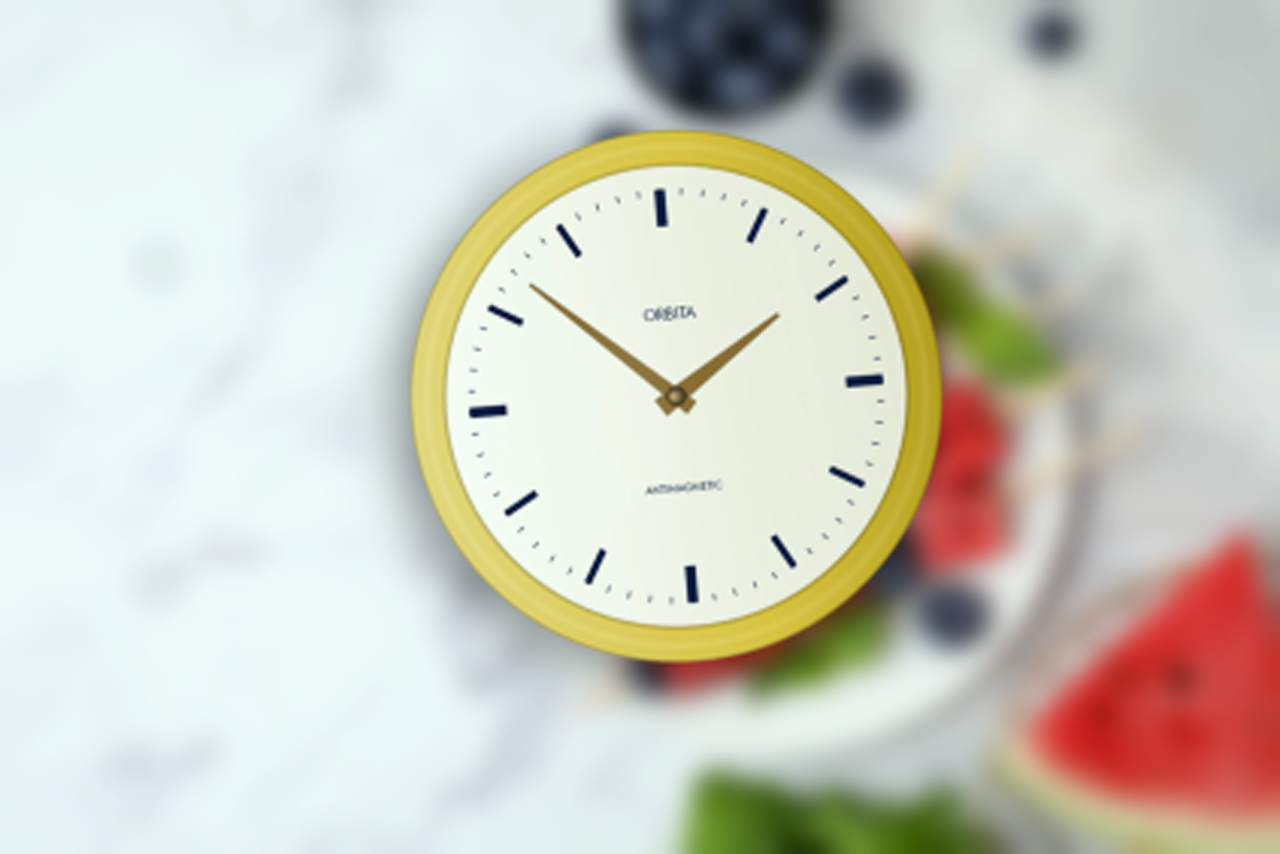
1:52
